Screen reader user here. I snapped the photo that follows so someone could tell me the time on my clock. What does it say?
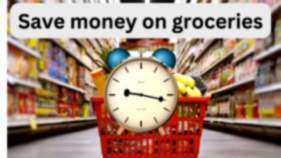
9:17
